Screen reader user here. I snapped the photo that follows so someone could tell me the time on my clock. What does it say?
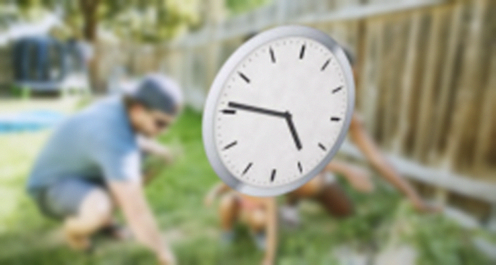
4:46
